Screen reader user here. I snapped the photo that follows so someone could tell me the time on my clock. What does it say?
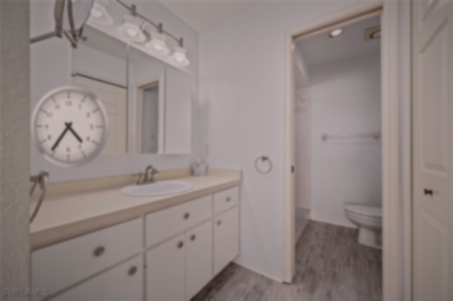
4:36
